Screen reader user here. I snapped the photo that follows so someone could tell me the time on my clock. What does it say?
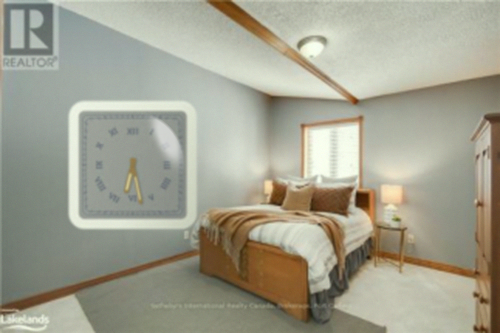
6:28
